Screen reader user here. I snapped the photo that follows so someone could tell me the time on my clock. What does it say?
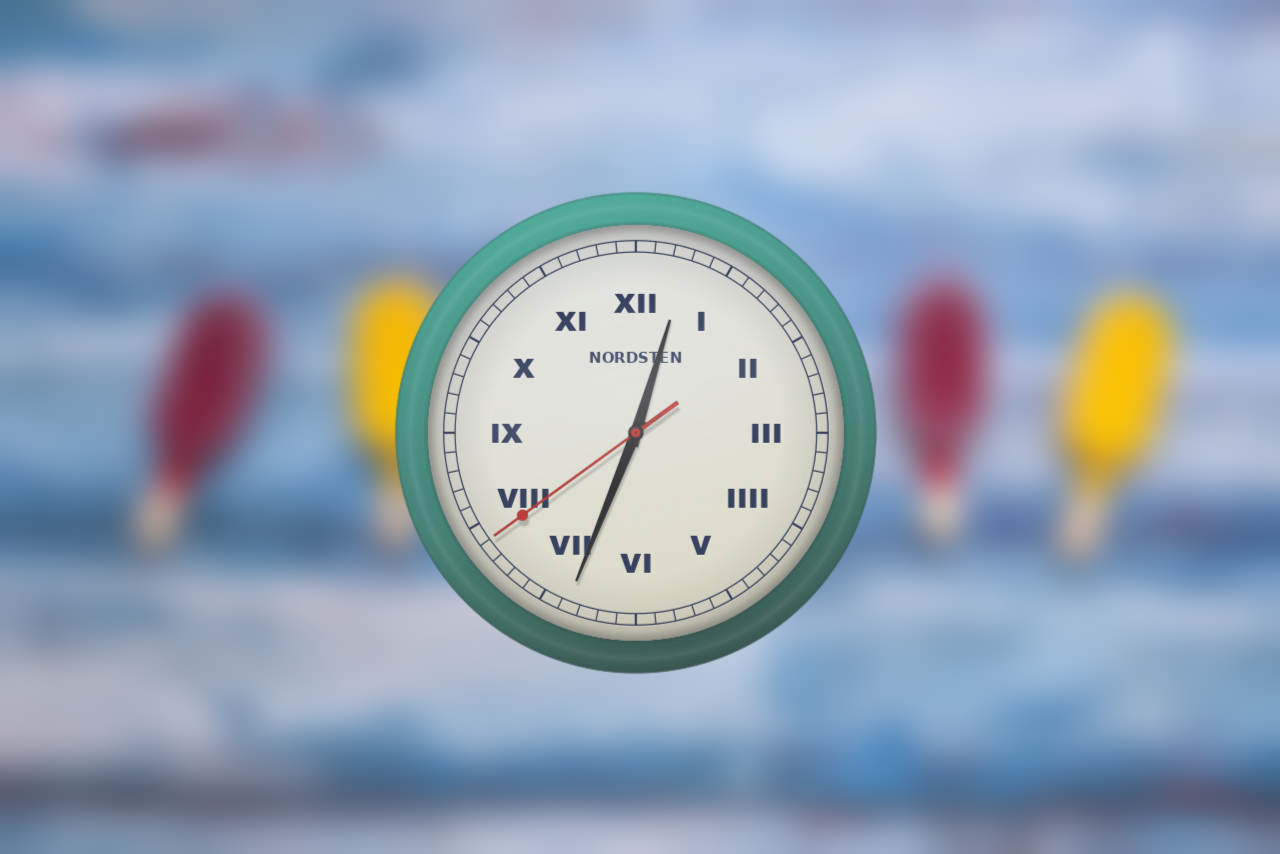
12:33:39
